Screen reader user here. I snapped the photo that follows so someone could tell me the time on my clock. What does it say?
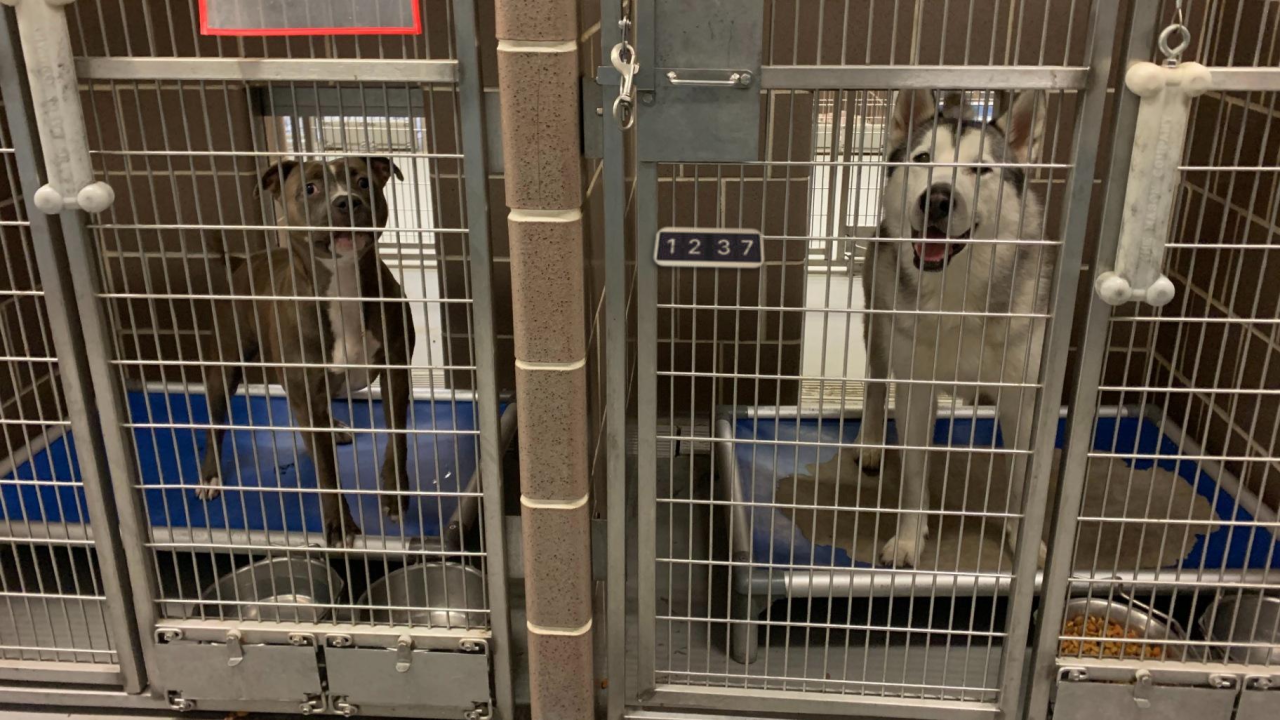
12:37
